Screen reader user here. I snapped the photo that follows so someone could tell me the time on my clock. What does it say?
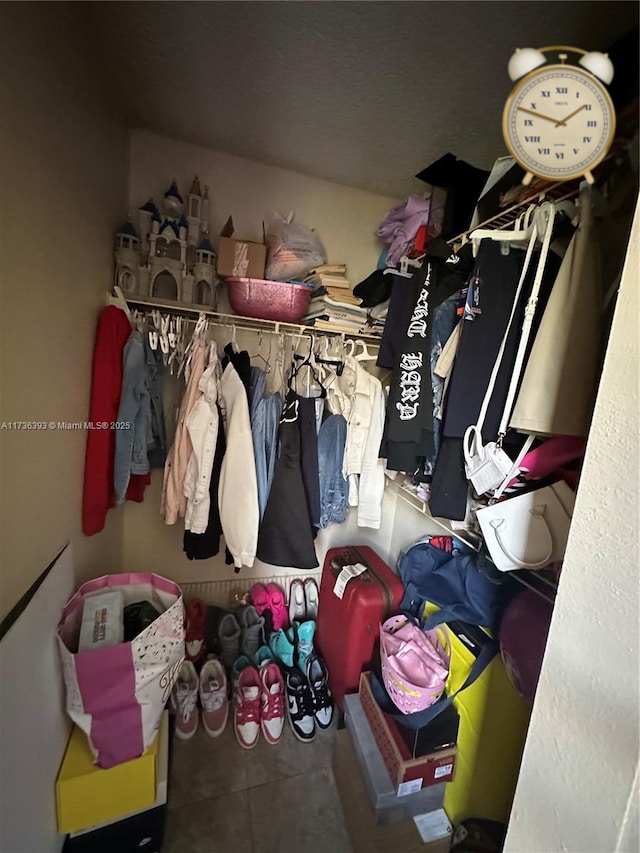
1:48
